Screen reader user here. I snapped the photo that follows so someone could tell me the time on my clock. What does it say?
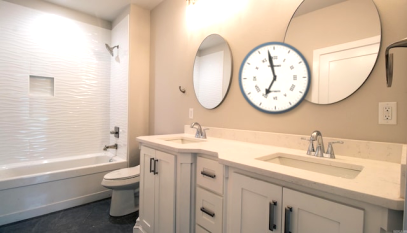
6:58
